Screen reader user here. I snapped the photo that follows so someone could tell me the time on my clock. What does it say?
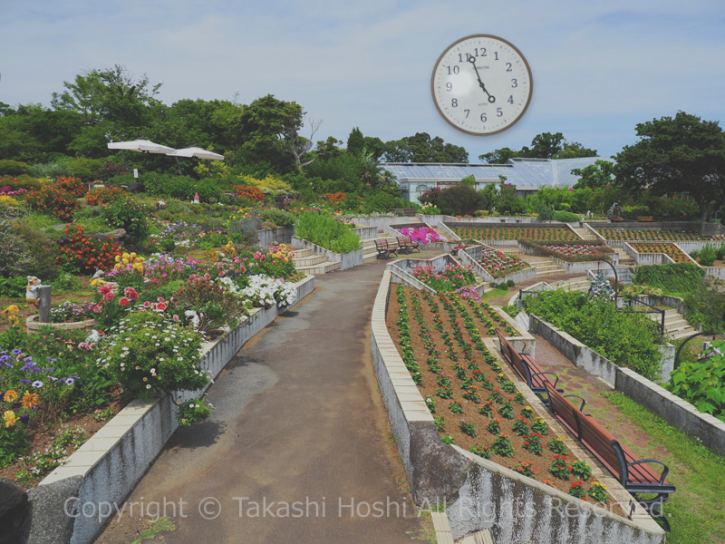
4:57
